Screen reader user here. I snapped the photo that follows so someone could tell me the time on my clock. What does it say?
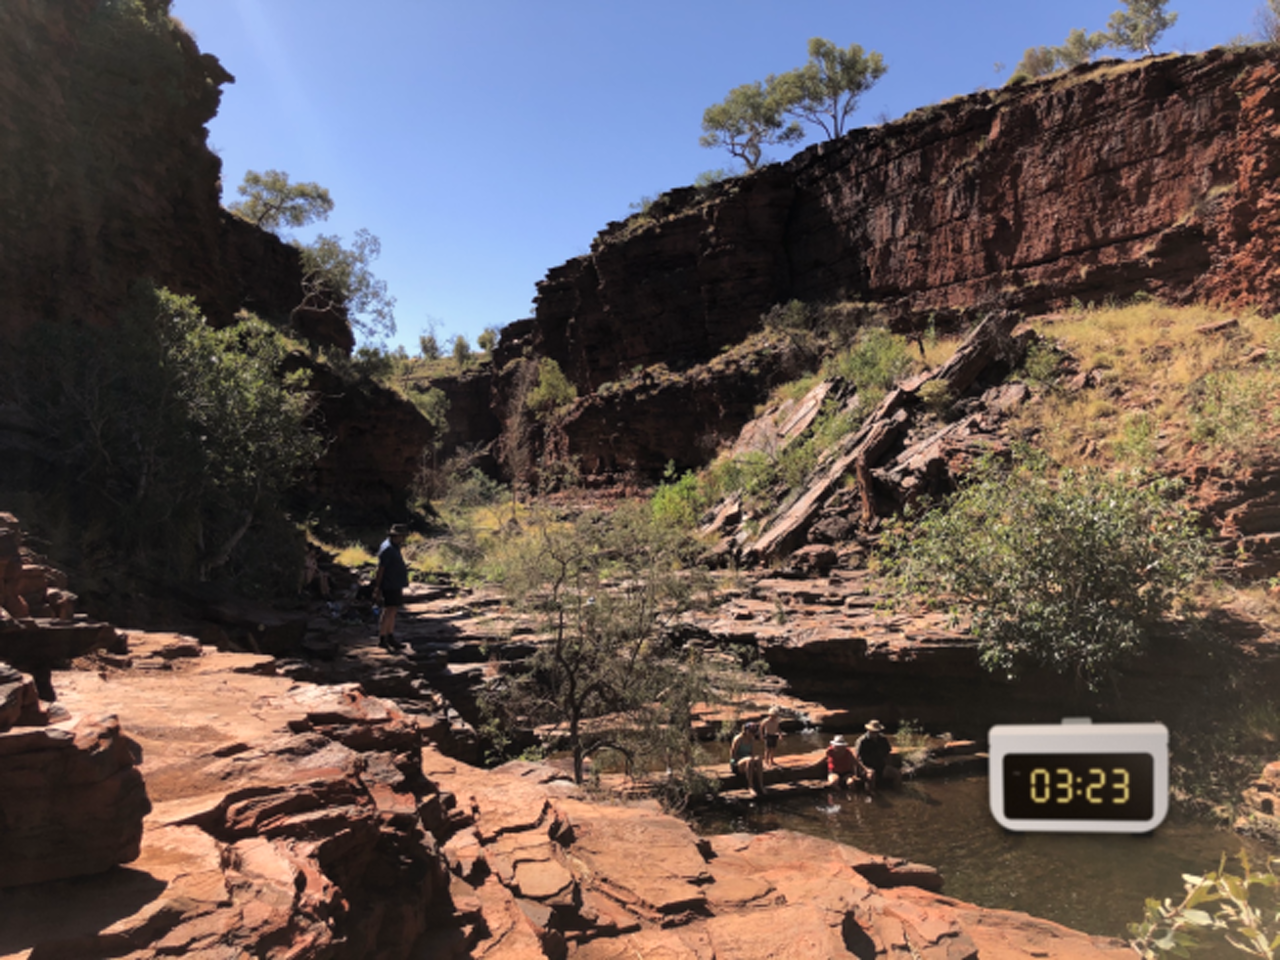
3:23
